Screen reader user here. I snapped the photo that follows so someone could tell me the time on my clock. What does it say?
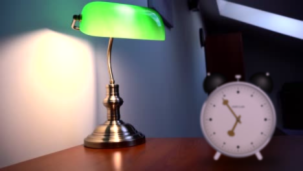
6:54
